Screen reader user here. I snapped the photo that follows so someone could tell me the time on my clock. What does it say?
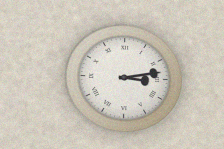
3:13
